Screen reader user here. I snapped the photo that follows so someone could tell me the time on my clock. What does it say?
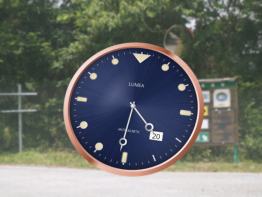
4:31
